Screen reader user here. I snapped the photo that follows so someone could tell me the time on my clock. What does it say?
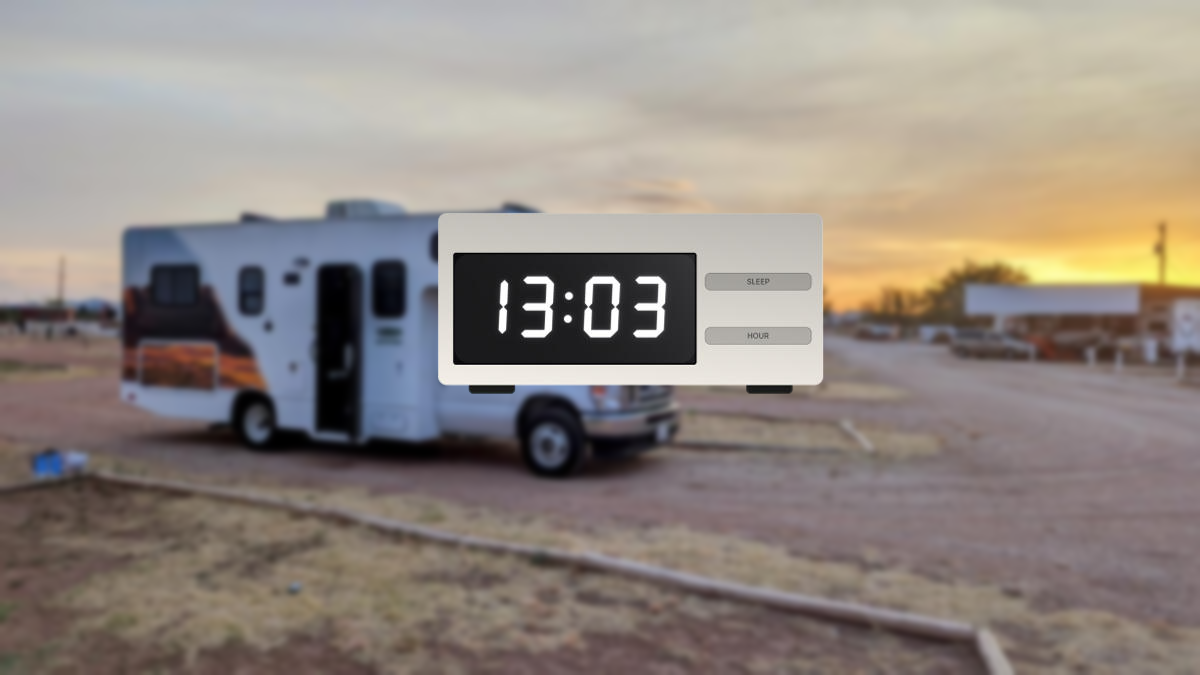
13:03
